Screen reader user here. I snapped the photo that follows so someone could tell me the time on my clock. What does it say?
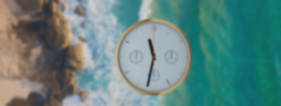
11:32
